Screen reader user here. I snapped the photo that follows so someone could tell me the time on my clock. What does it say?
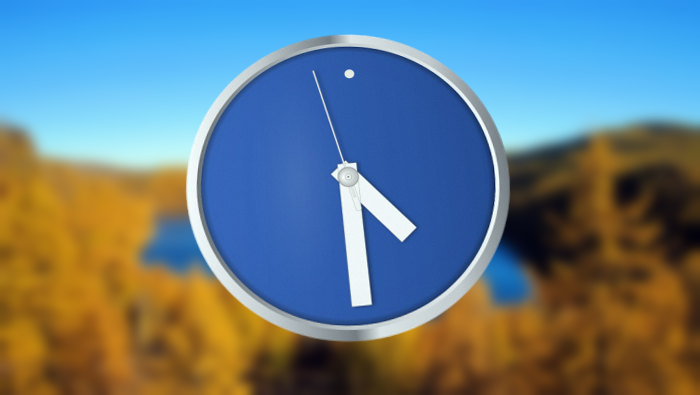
4:28:57
